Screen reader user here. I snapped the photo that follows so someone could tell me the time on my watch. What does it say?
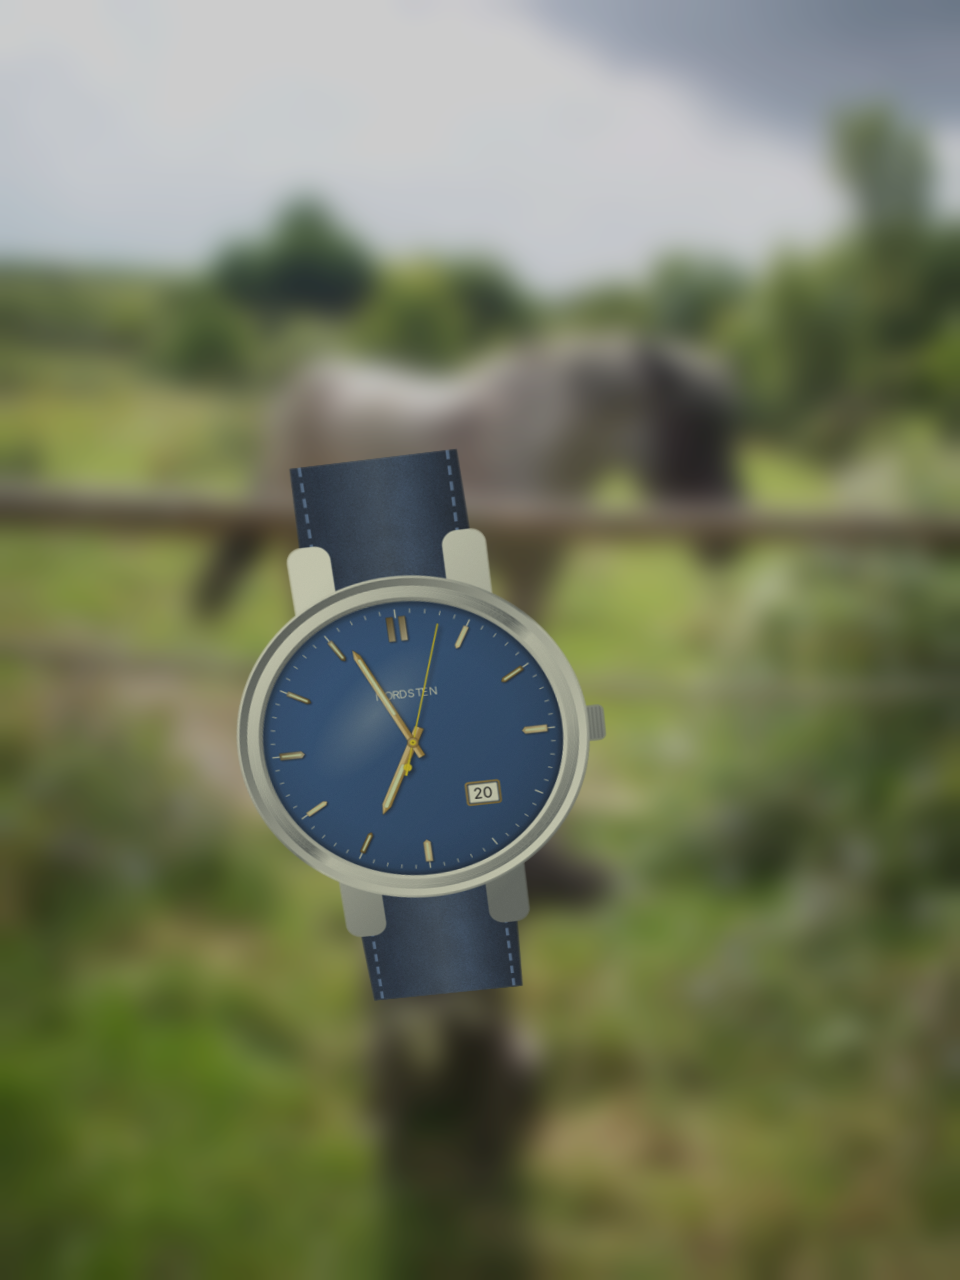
6:56:03
